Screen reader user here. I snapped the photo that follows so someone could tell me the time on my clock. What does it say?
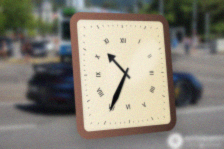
10:35
